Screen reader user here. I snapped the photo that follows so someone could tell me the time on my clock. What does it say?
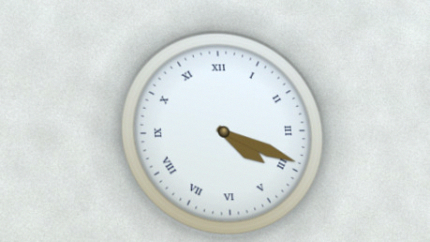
4:19
